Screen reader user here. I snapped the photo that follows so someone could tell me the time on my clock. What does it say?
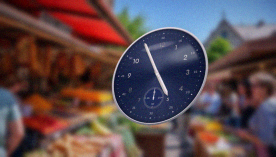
4:55
